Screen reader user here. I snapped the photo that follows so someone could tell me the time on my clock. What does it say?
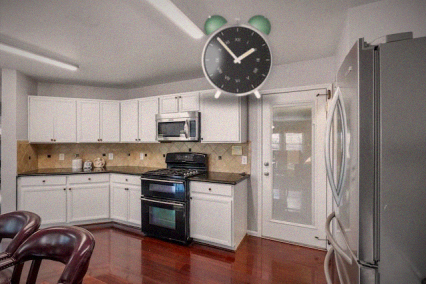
1:53
